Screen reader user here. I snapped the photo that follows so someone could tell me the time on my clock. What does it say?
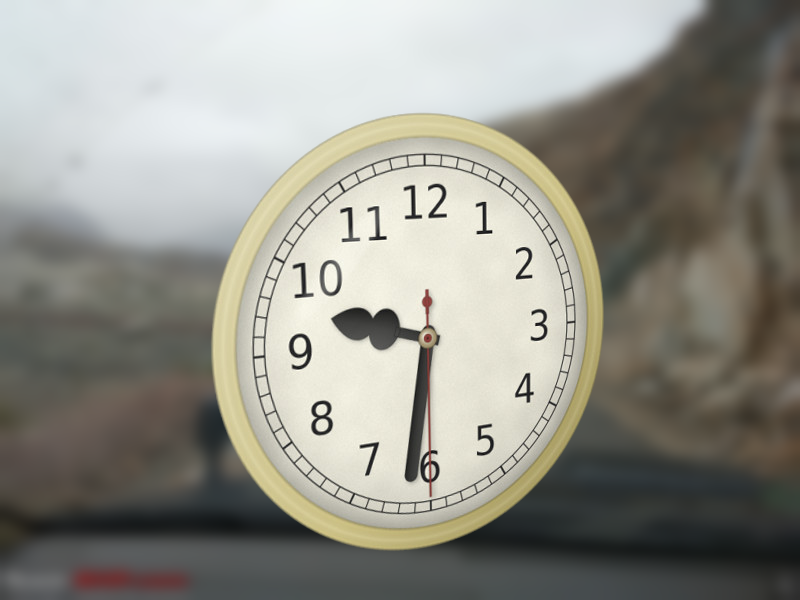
9:31:30
